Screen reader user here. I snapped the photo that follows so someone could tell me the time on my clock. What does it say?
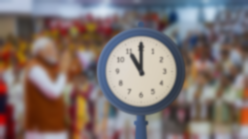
11:00
